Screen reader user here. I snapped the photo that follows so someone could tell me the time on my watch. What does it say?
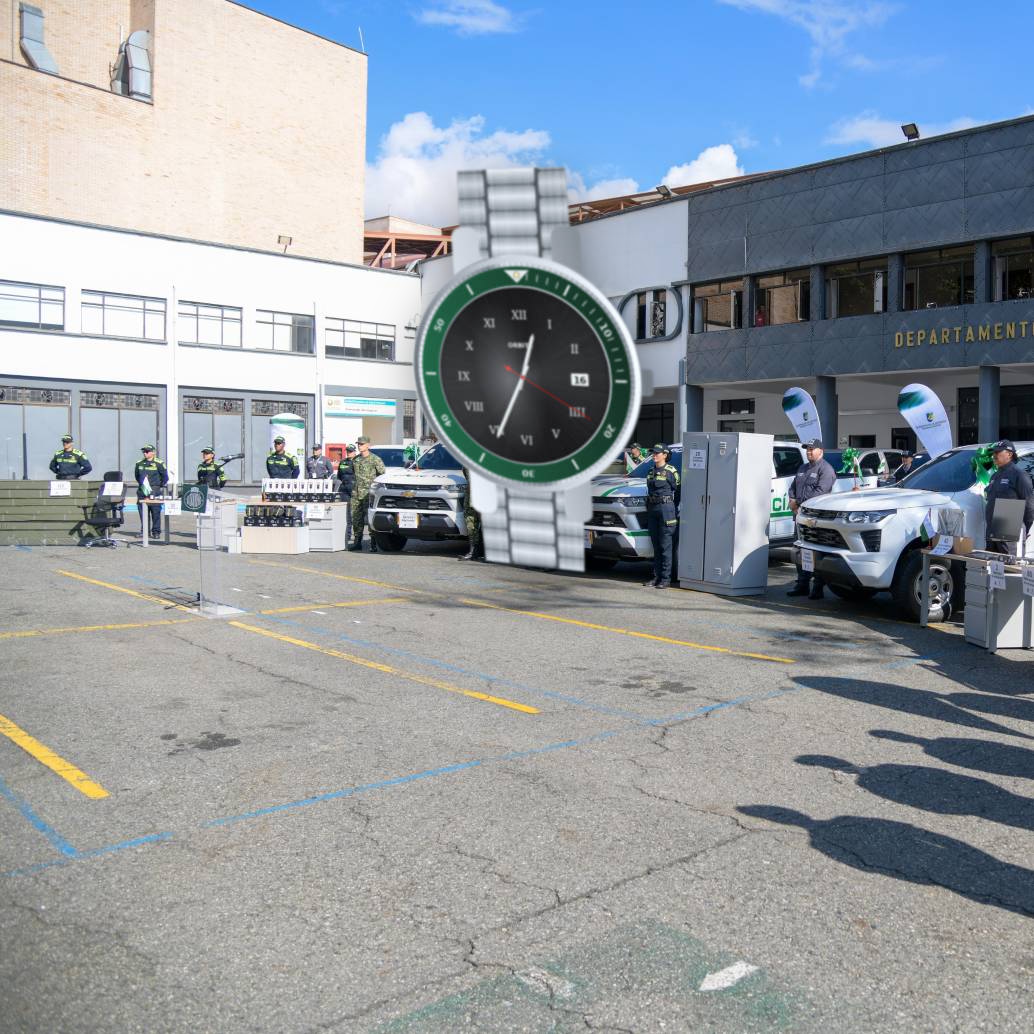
12:34:20
